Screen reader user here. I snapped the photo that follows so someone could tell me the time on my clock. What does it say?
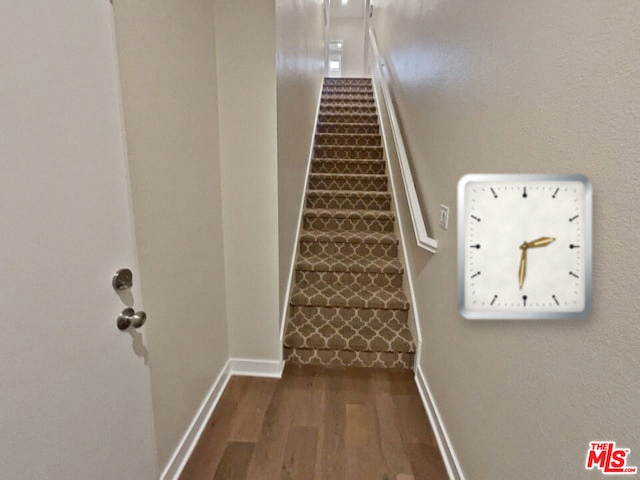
2:31
